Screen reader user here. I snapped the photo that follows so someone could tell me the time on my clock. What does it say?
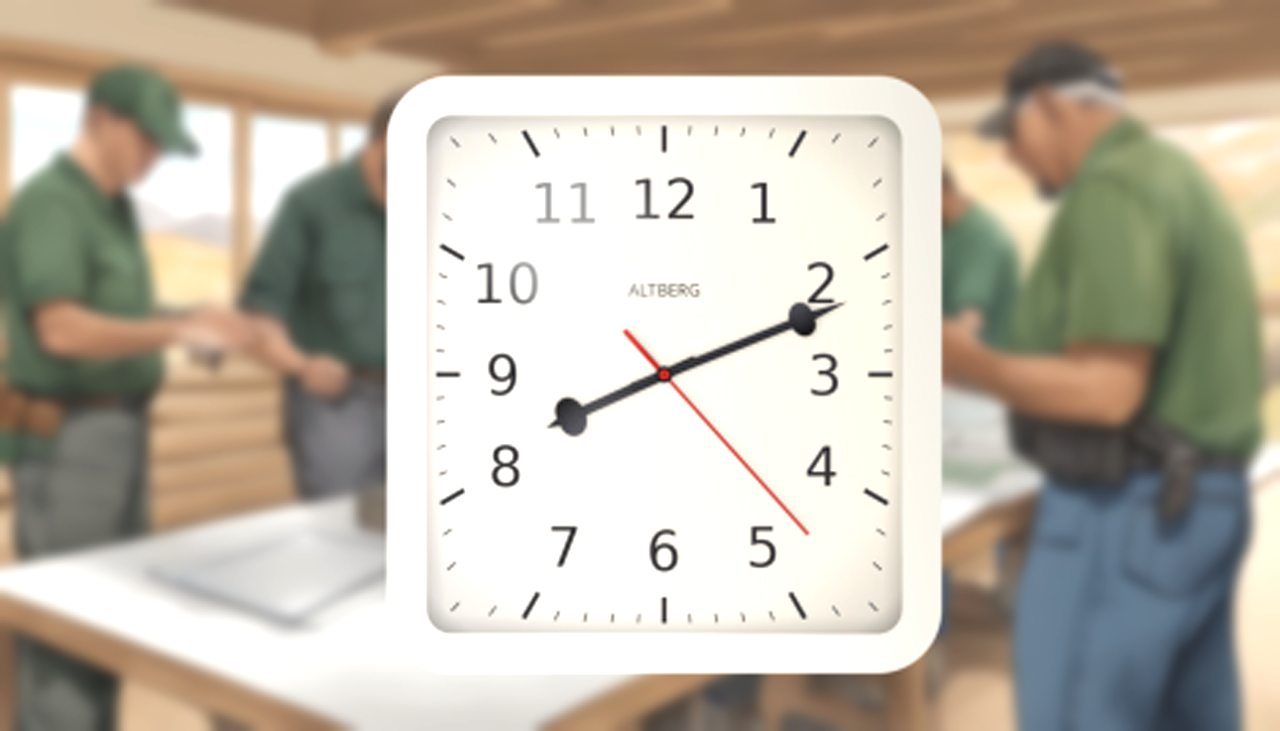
8:11:23
